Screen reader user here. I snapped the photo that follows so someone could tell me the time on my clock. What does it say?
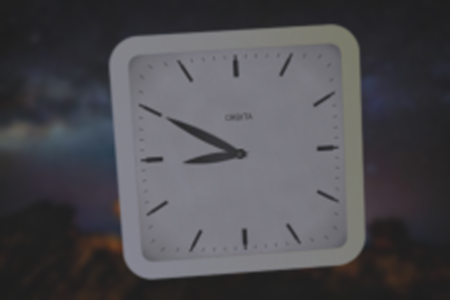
8:50
